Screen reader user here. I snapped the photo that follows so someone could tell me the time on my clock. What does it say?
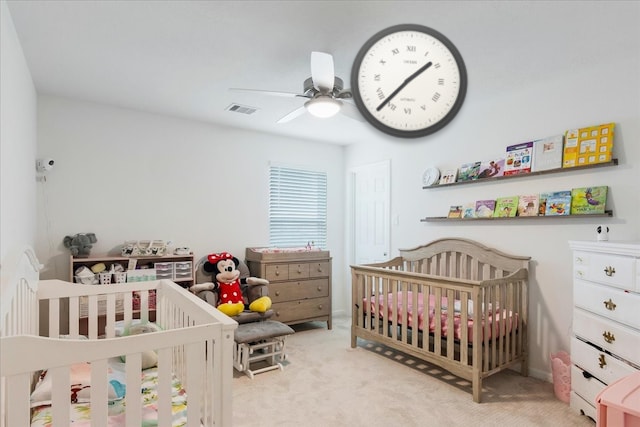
1:37
